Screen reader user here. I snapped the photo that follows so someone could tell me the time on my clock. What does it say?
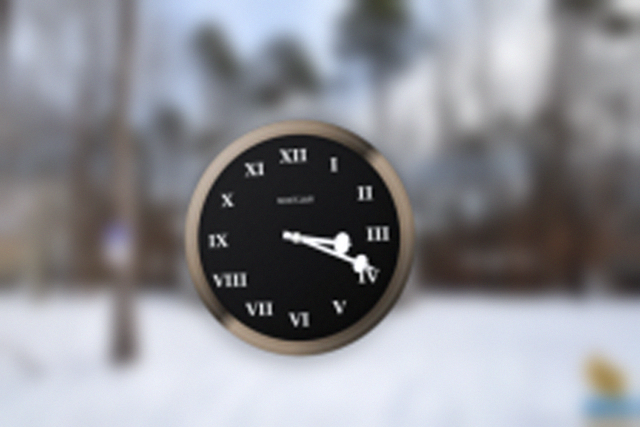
3:19
